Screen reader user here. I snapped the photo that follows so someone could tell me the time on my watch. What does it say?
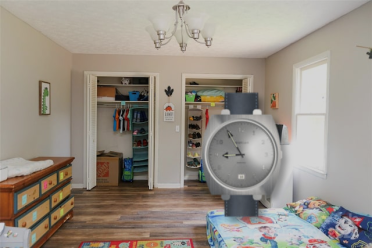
8:55
